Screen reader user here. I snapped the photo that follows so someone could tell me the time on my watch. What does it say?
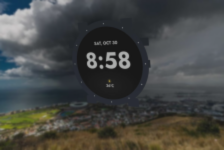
8:58
